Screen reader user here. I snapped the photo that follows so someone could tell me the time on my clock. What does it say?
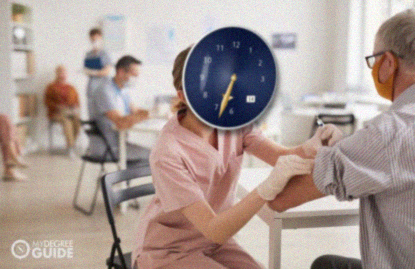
6:33
